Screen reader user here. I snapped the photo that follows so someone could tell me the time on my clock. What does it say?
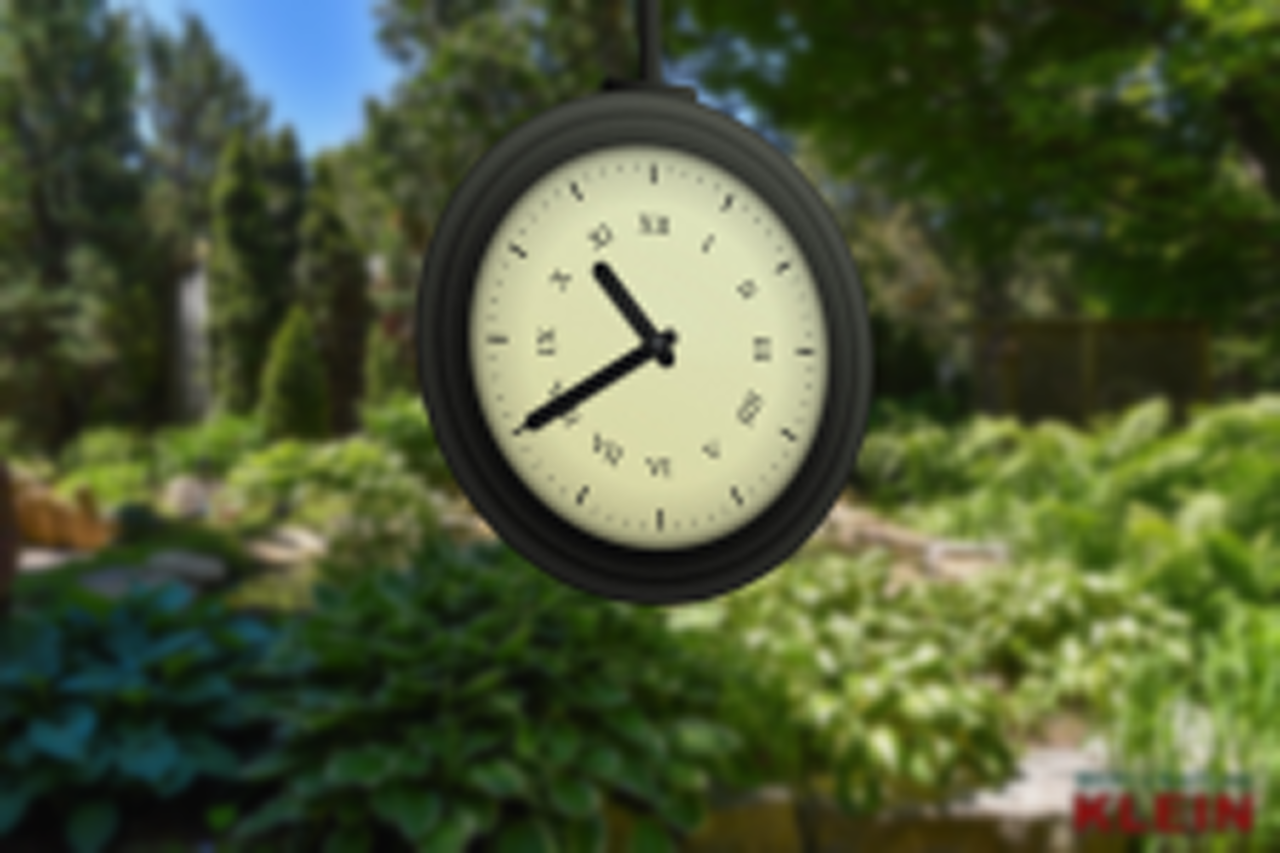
10:40
